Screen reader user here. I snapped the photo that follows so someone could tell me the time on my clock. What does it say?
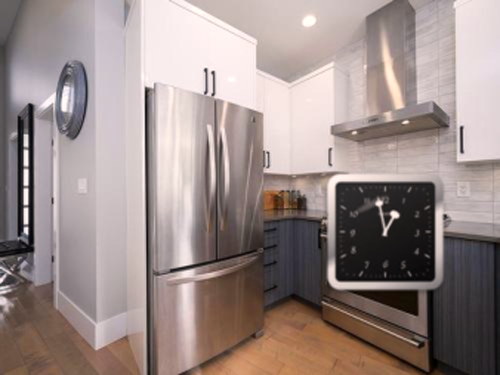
12:58
